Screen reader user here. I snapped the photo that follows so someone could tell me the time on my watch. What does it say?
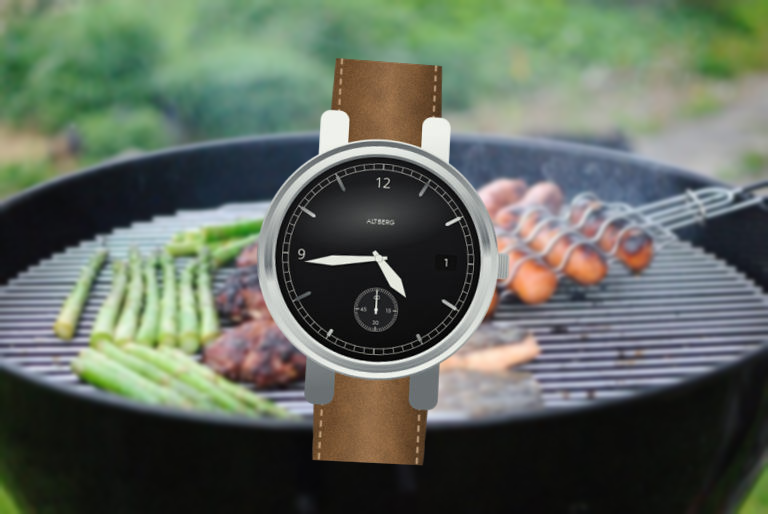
4:44
